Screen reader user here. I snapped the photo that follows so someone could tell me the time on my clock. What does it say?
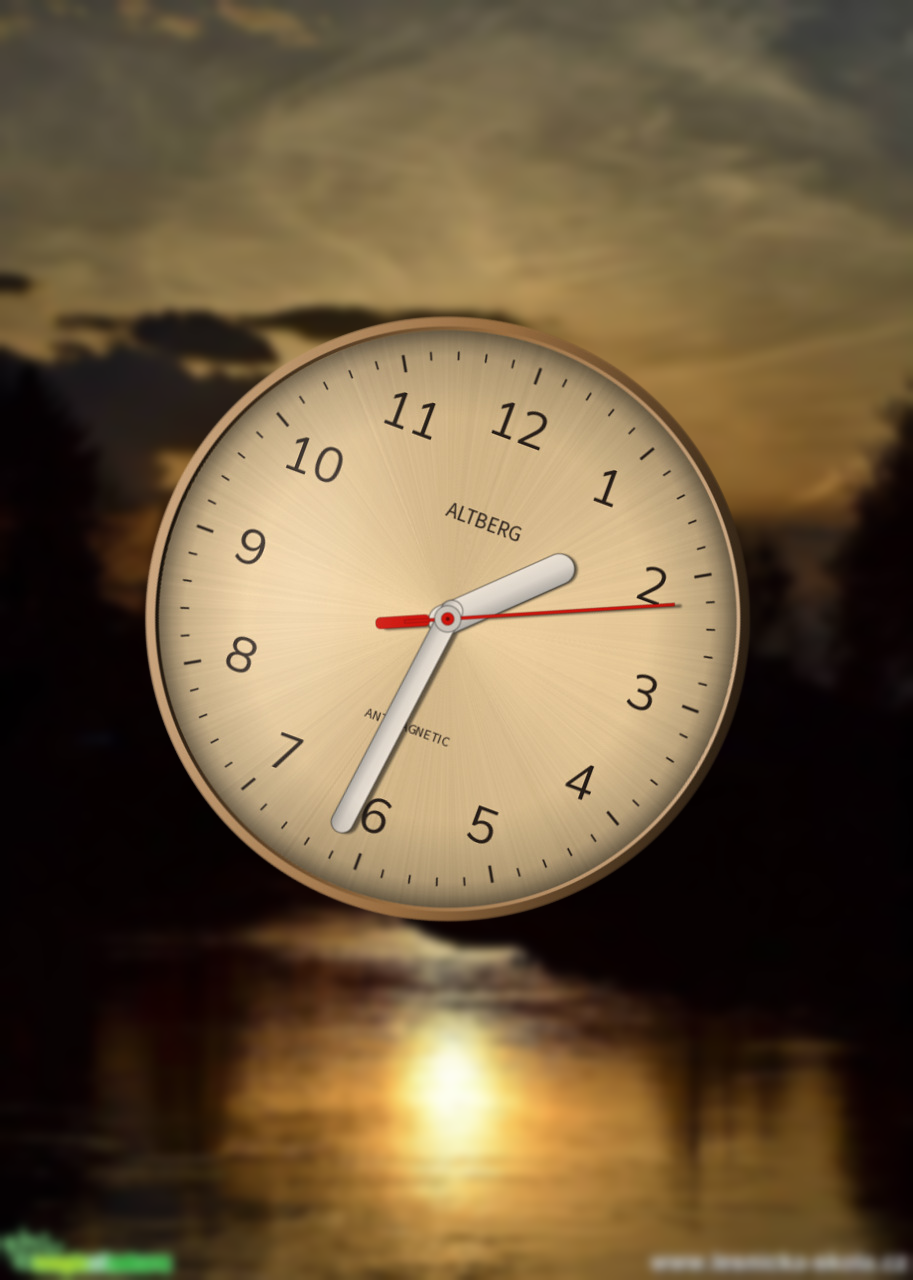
1:31:11
